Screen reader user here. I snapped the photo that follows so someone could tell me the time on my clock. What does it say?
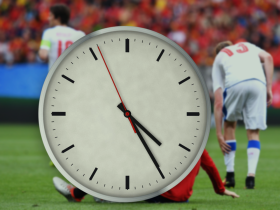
4:24:56
